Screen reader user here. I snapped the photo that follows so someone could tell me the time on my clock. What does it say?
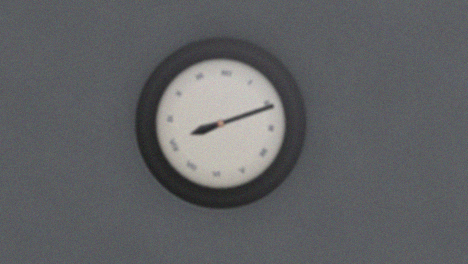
8:11
